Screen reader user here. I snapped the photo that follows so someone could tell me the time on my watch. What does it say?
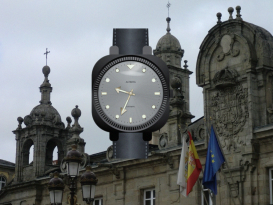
9:34
